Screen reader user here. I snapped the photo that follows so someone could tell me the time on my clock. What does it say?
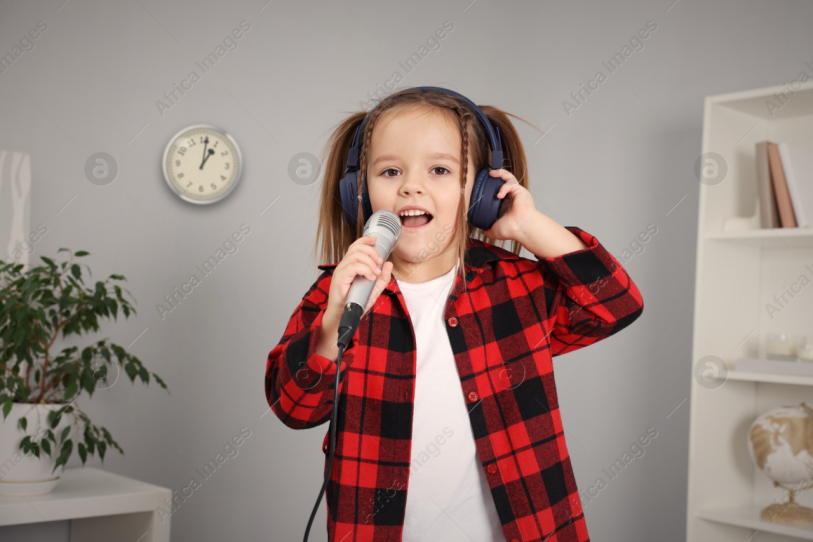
1:01
